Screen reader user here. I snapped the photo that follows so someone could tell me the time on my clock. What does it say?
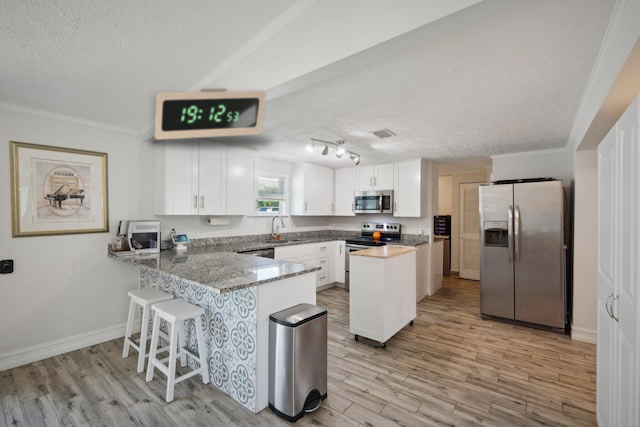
19:12
